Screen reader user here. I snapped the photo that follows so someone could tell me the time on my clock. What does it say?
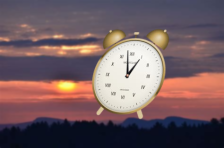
12:58
